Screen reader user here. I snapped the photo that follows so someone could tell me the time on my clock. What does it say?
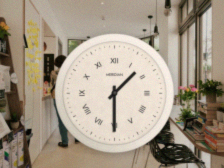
1:30
